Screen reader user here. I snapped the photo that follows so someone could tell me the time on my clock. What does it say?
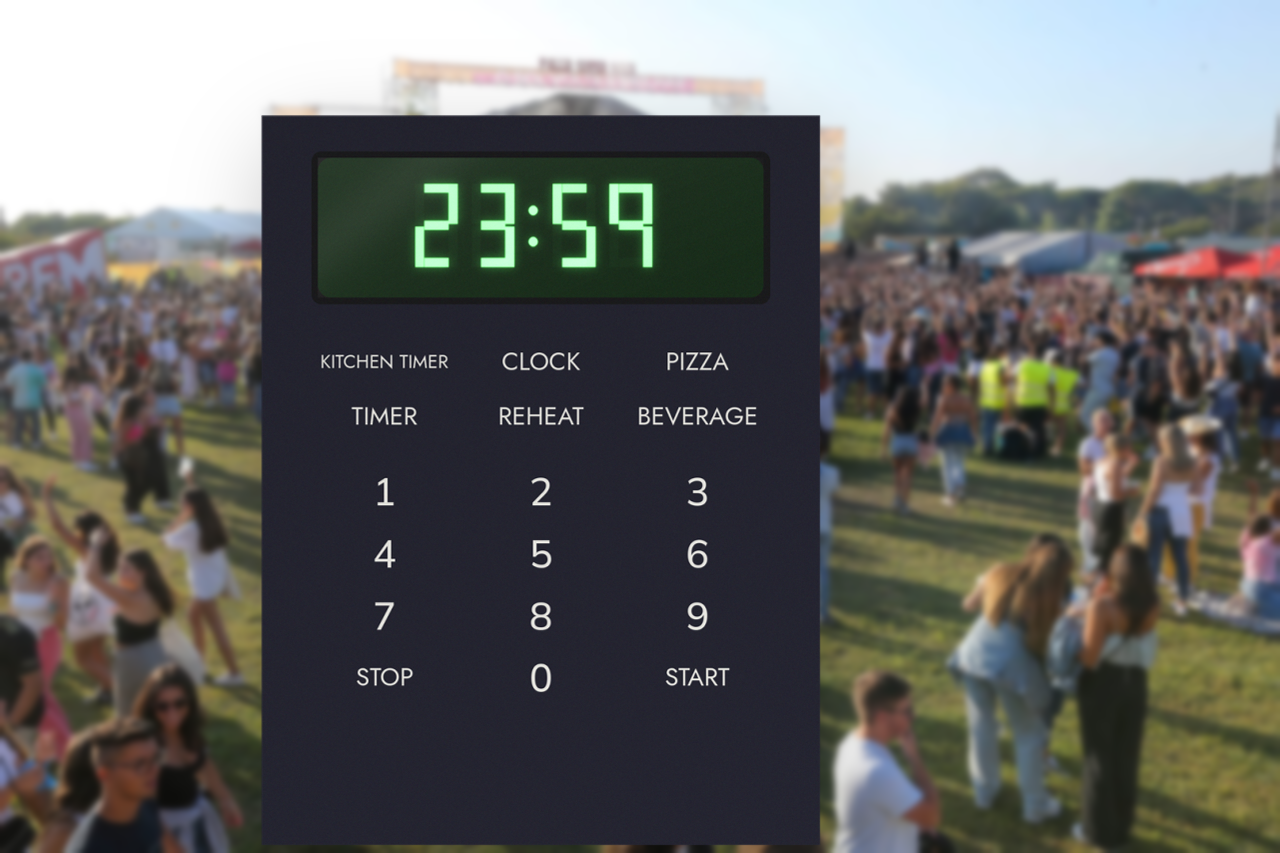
23:59
